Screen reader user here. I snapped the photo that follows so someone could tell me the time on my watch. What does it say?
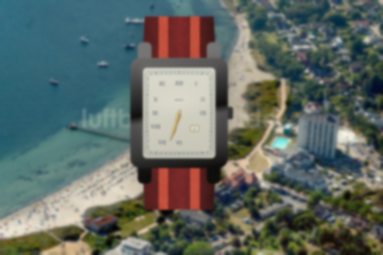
6:33
